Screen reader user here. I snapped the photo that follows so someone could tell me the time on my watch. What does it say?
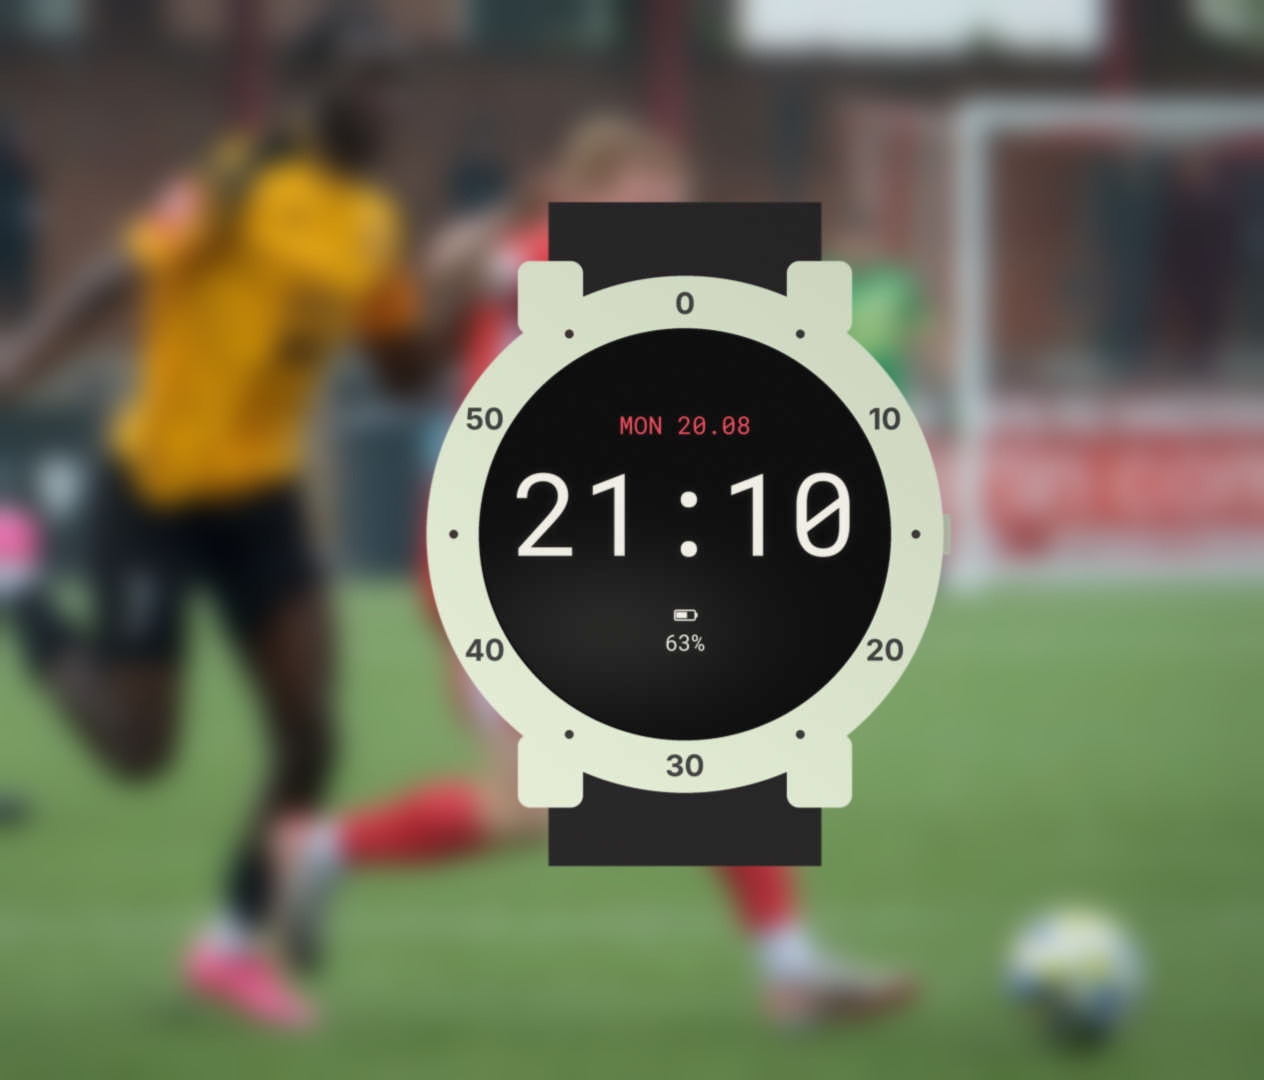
21:10
